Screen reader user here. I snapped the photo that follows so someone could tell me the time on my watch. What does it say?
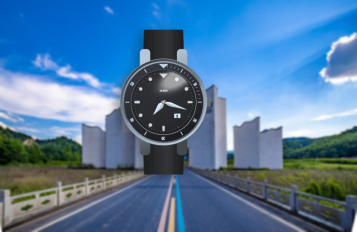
7:18
